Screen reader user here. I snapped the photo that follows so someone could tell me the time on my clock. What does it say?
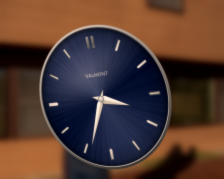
3:34
